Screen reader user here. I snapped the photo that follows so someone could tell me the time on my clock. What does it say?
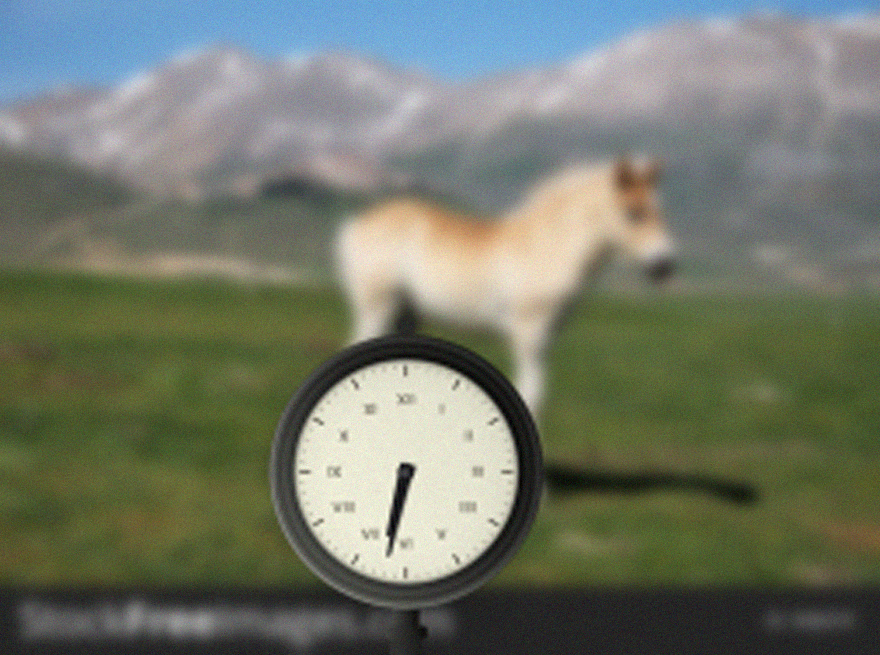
6:32
